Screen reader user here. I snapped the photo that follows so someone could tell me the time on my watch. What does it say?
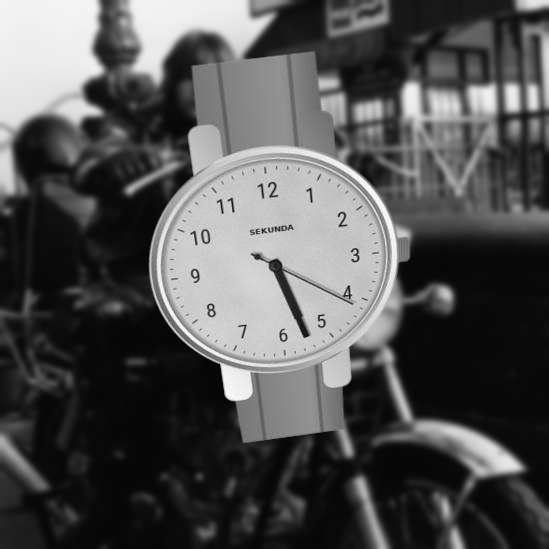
5:27:21
